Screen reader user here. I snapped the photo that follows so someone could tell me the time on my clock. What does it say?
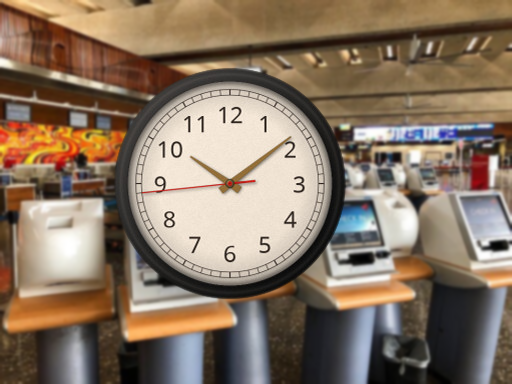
10:08:44
